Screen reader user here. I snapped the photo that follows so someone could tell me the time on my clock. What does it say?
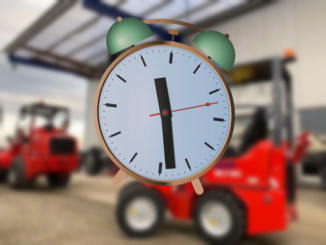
11:28:12
